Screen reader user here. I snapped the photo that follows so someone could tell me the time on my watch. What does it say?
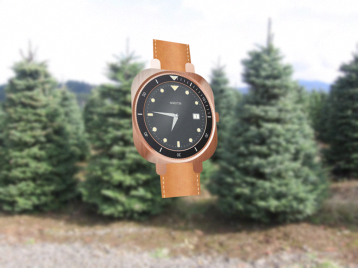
6:46
